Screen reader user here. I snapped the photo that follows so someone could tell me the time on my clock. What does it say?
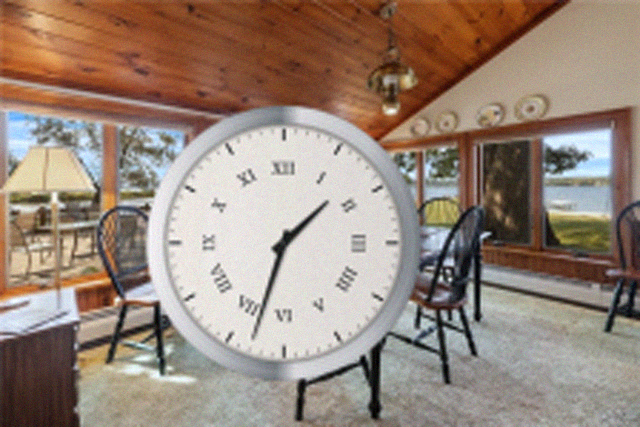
1:33
